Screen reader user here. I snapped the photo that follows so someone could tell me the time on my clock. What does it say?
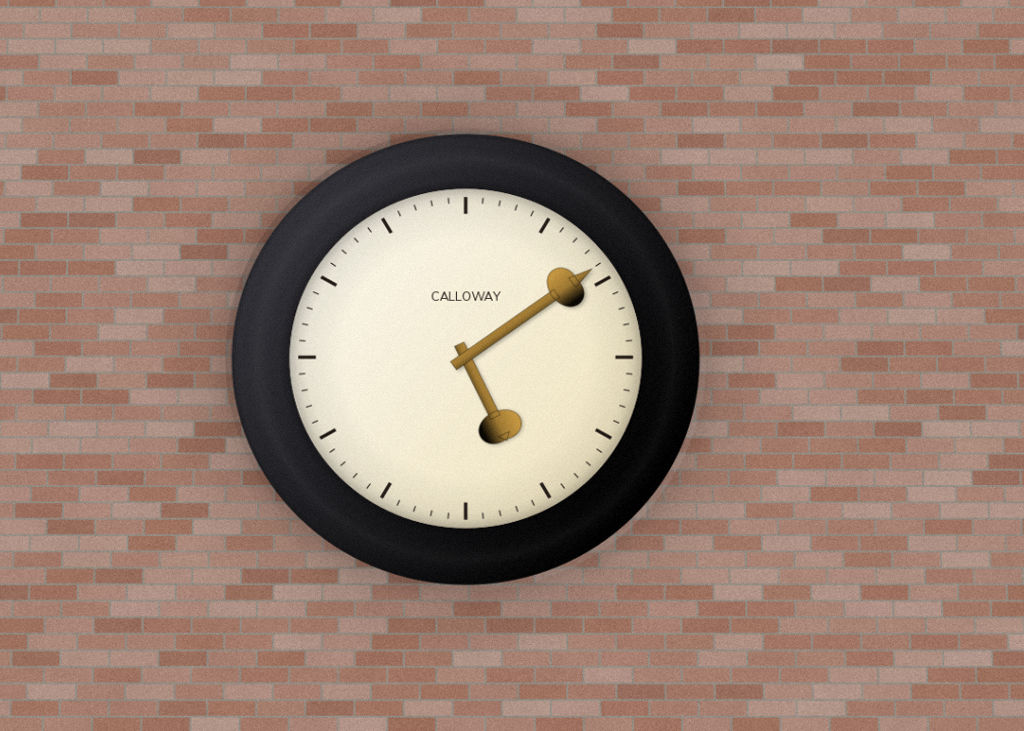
5:09
